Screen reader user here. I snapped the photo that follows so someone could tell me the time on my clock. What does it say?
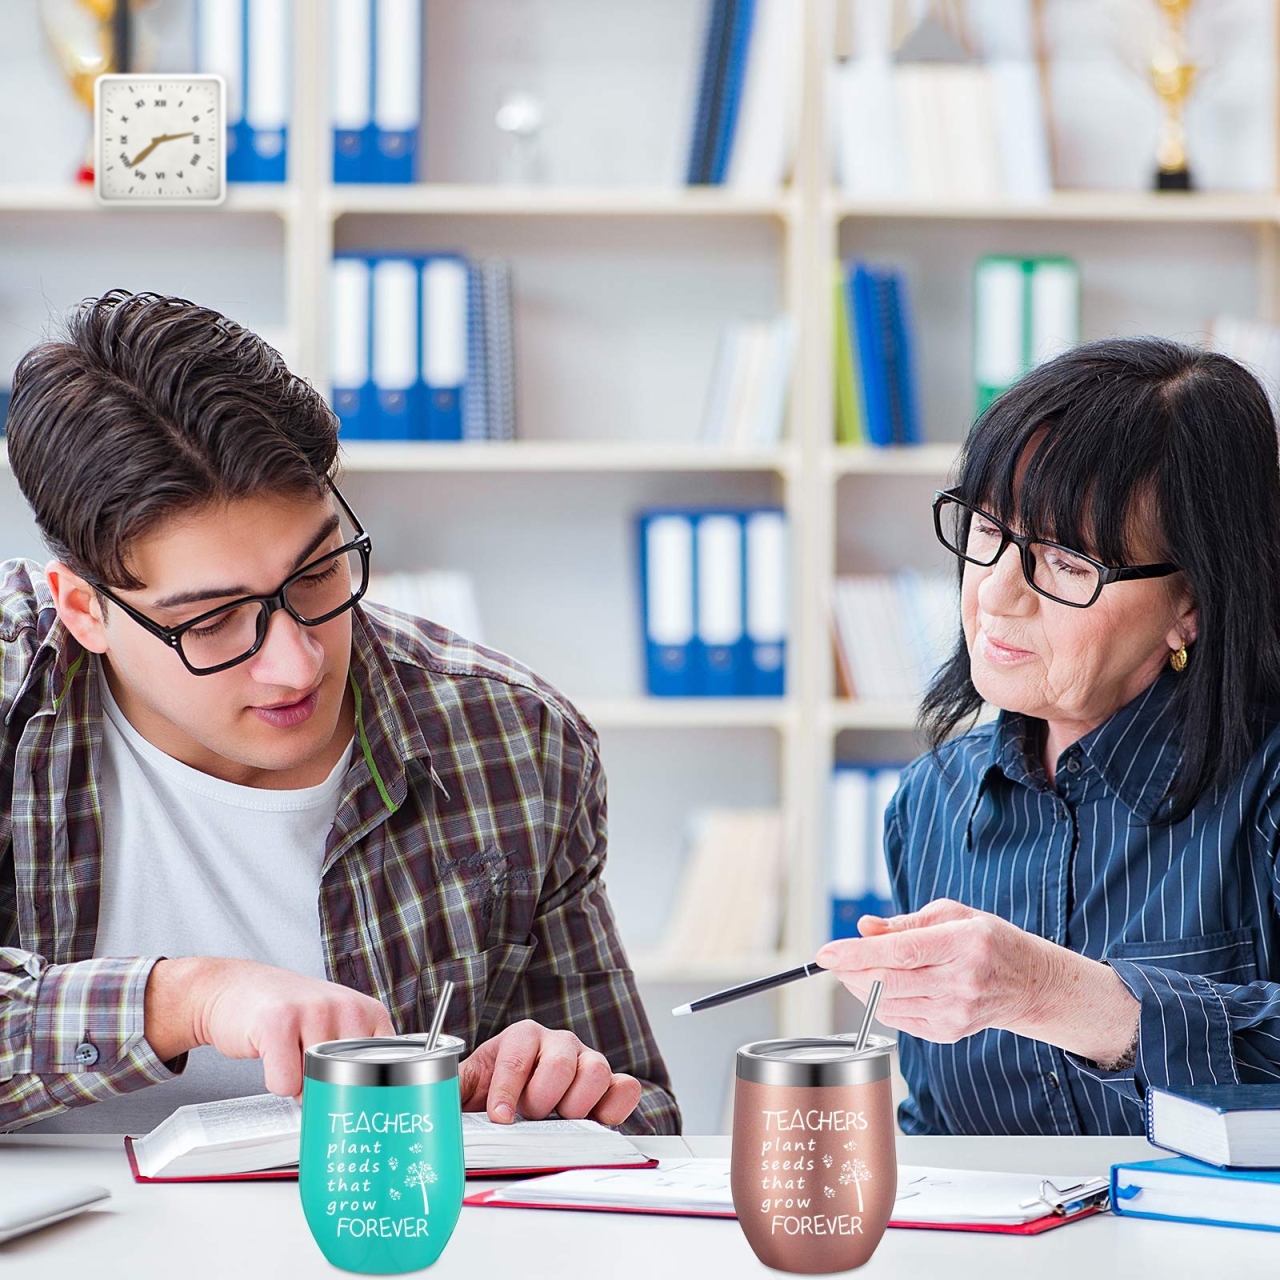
2:38
